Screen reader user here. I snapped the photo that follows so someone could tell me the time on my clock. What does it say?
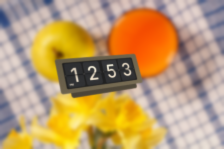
12:53
